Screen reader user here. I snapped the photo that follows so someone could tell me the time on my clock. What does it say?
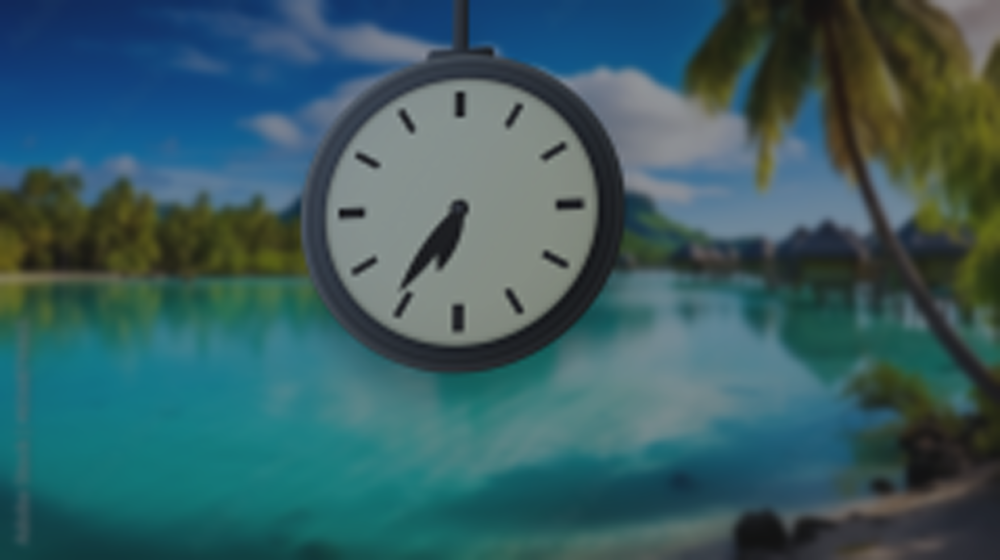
6:36
